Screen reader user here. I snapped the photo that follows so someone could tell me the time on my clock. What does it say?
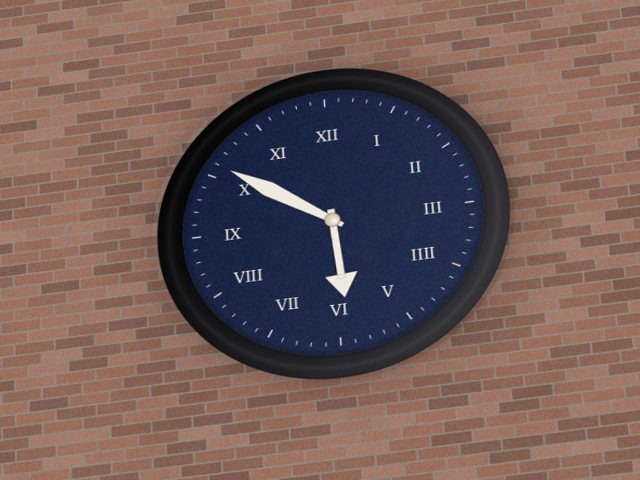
5:51
